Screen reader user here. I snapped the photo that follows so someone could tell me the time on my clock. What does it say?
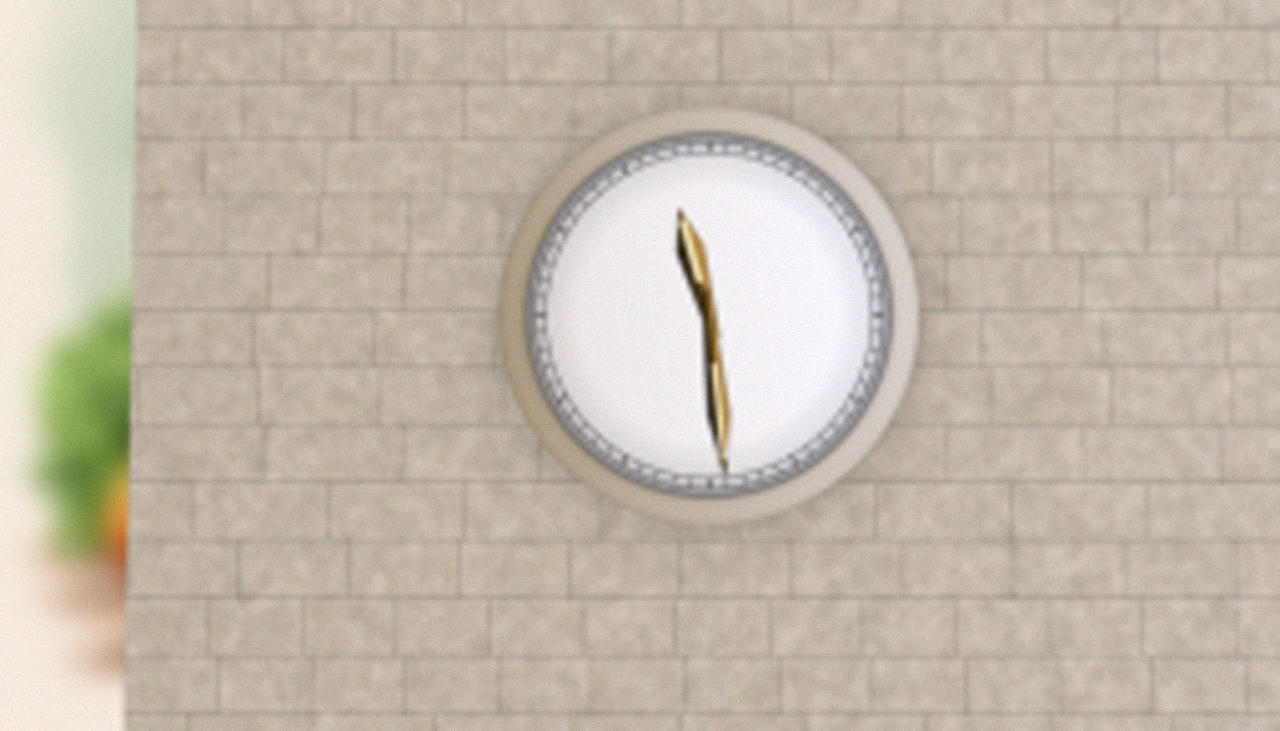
11:29
